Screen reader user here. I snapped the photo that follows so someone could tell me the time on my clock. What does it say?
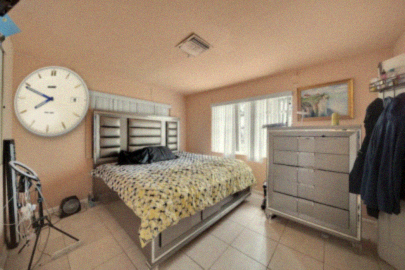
7:49
